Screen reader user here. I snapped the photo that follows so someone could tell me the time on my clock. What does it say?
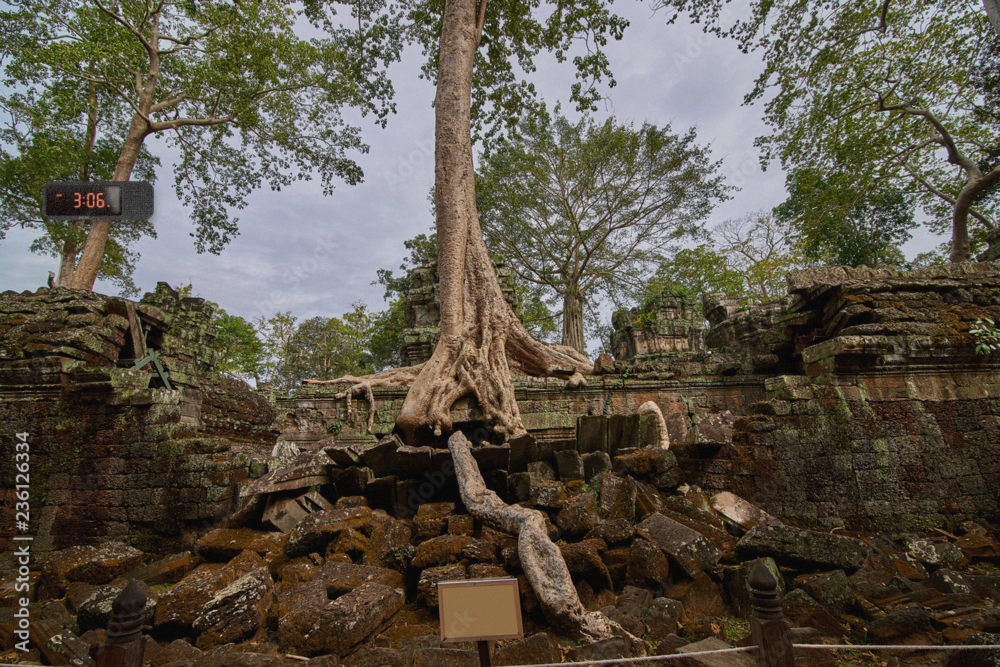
3:06
